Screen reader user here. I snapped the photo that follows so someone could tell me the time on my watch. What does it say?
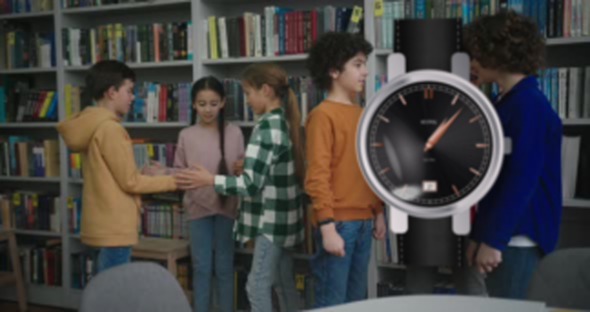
1:07
